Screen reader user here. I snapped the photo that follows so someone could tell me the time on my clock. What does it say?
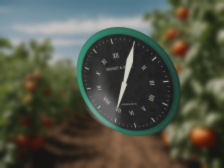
7:05
